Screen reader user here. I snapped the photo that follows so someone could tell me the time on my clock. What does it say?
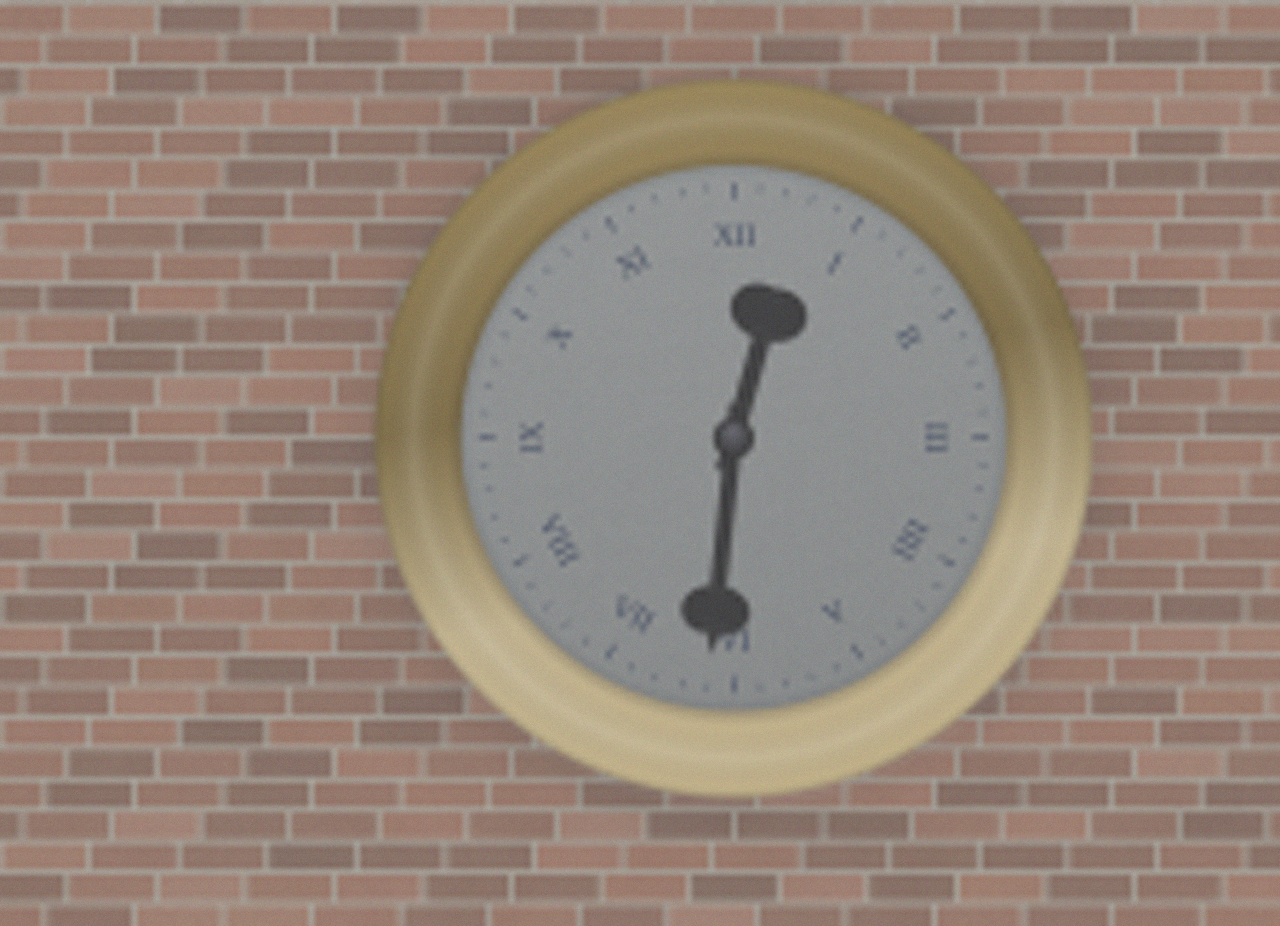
12:31
